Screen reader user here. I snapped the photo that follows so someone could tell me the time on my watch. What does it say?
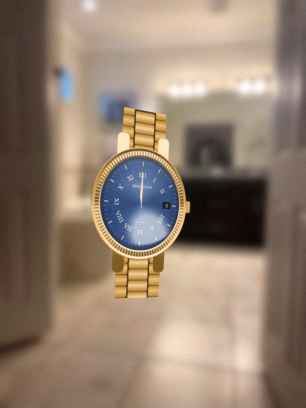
12:00
